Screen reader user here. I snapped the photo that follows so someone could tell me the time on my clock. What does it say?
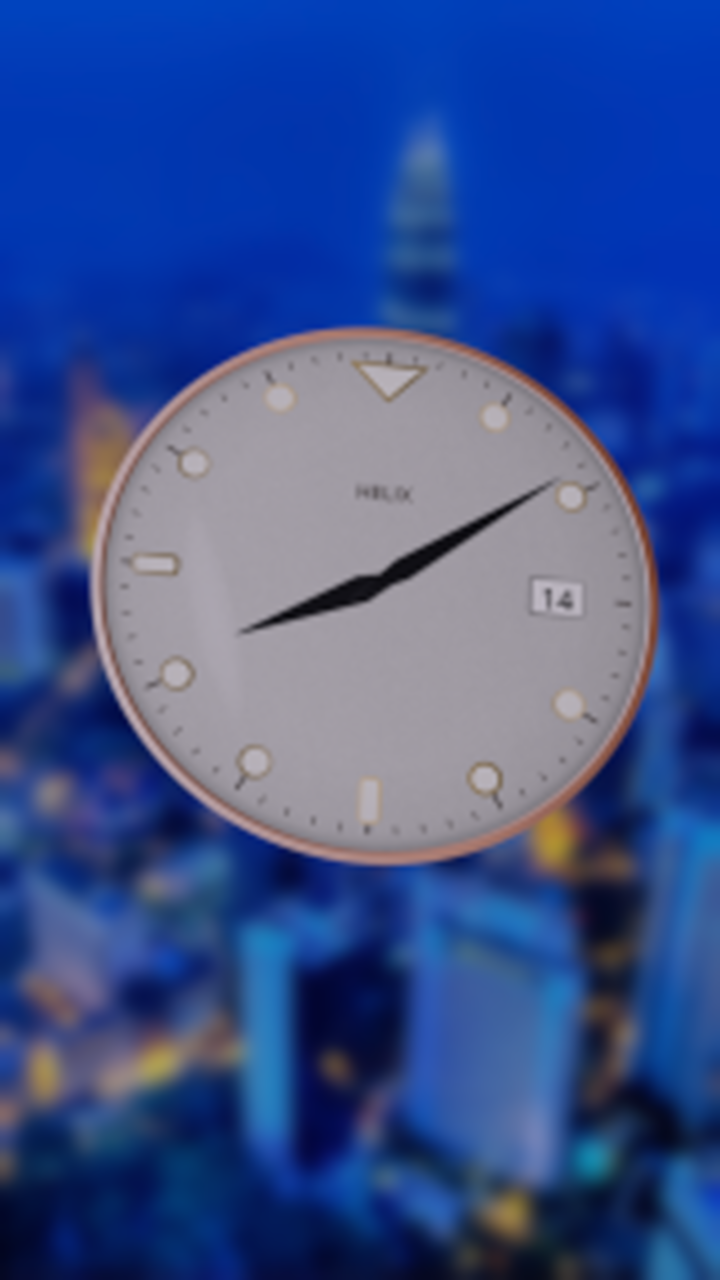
8:09
